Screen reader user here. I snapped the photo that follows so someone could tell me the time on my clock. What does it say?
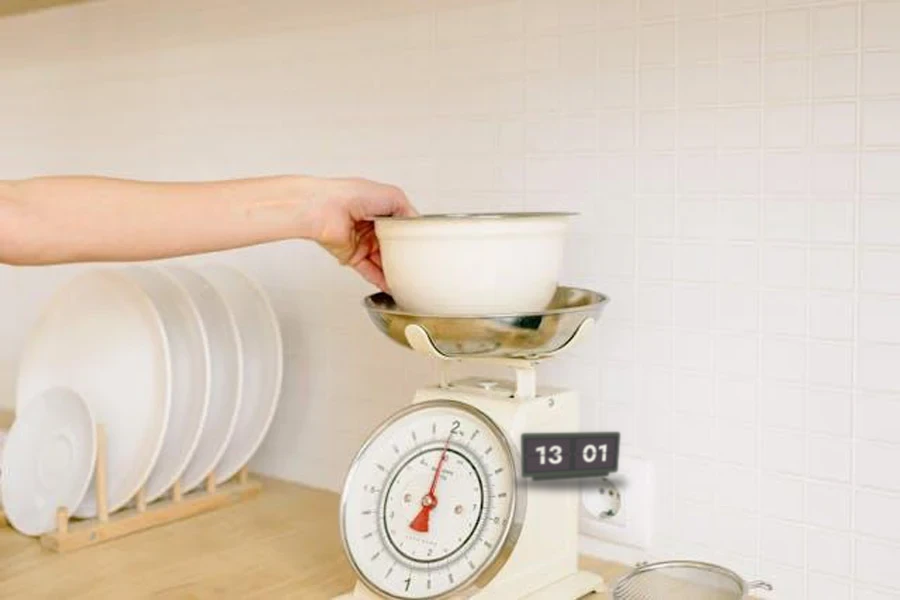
13:01
